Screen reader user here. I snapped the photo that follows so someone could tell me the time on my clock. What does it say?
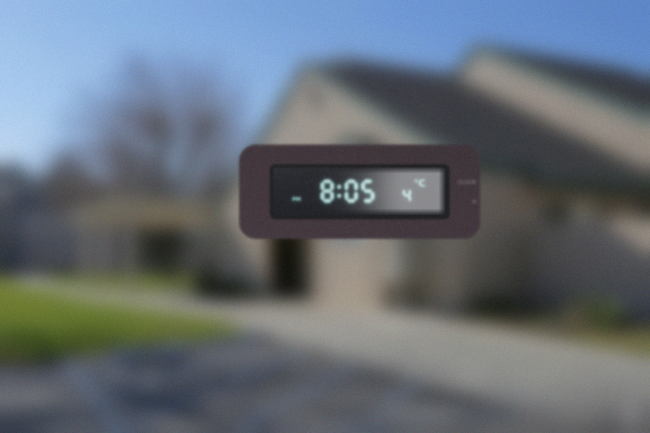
8:05
